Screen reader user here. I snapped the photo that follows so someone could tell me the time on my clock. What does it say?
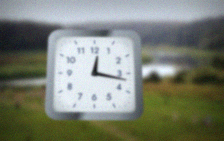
12:17
